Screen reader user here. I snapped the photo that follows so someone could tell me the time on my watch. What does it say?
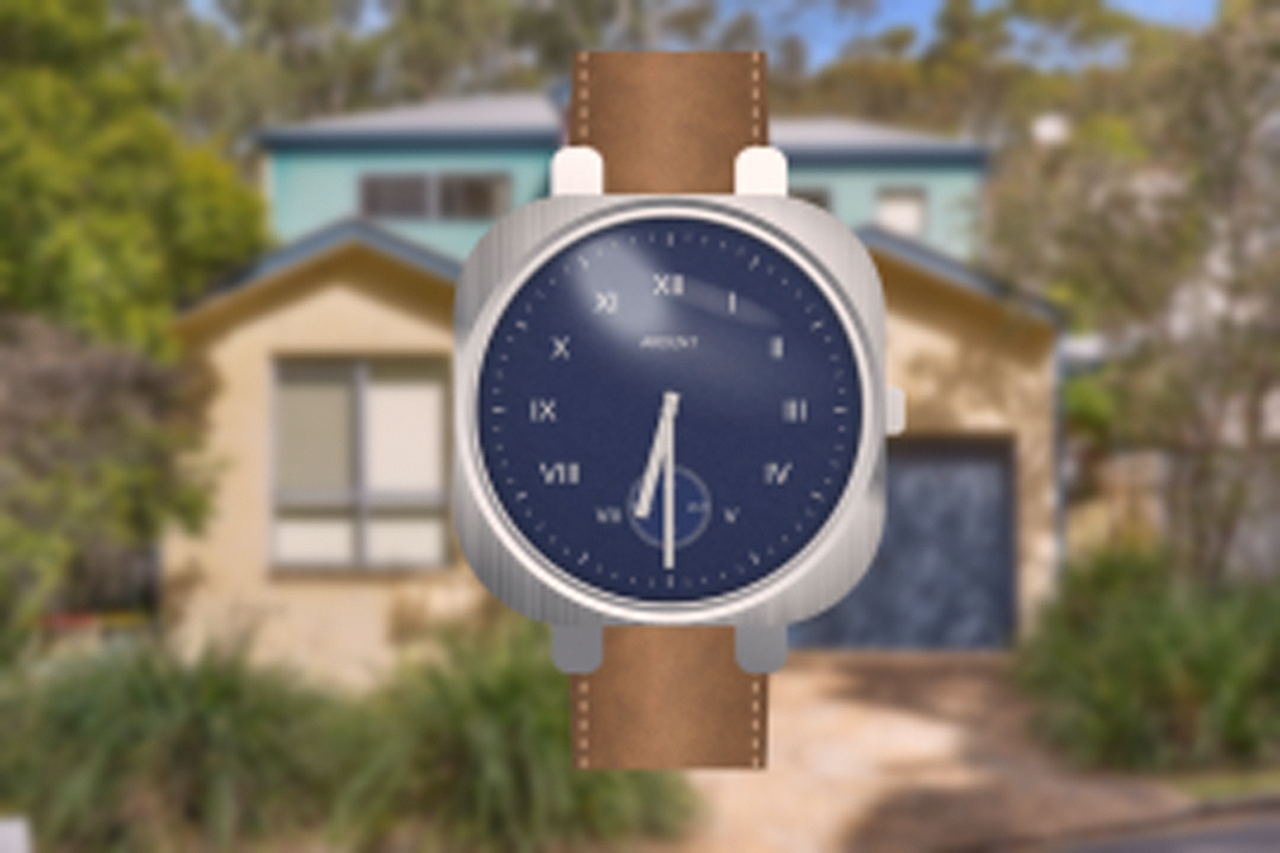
6:30
